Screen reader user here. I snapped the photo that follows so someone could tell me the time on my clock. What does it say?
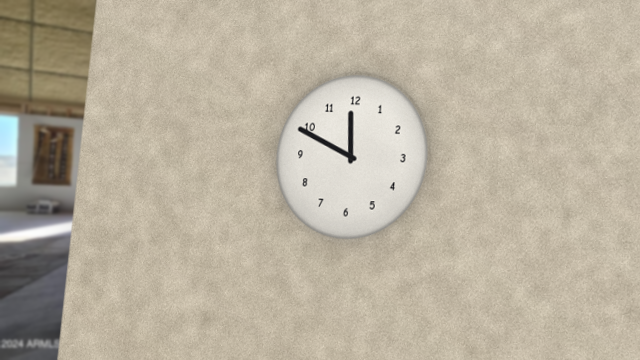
11:49
